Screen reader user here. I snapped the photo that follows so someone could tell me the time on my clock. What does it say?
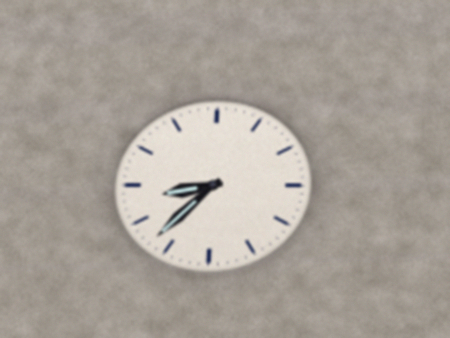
8:37
